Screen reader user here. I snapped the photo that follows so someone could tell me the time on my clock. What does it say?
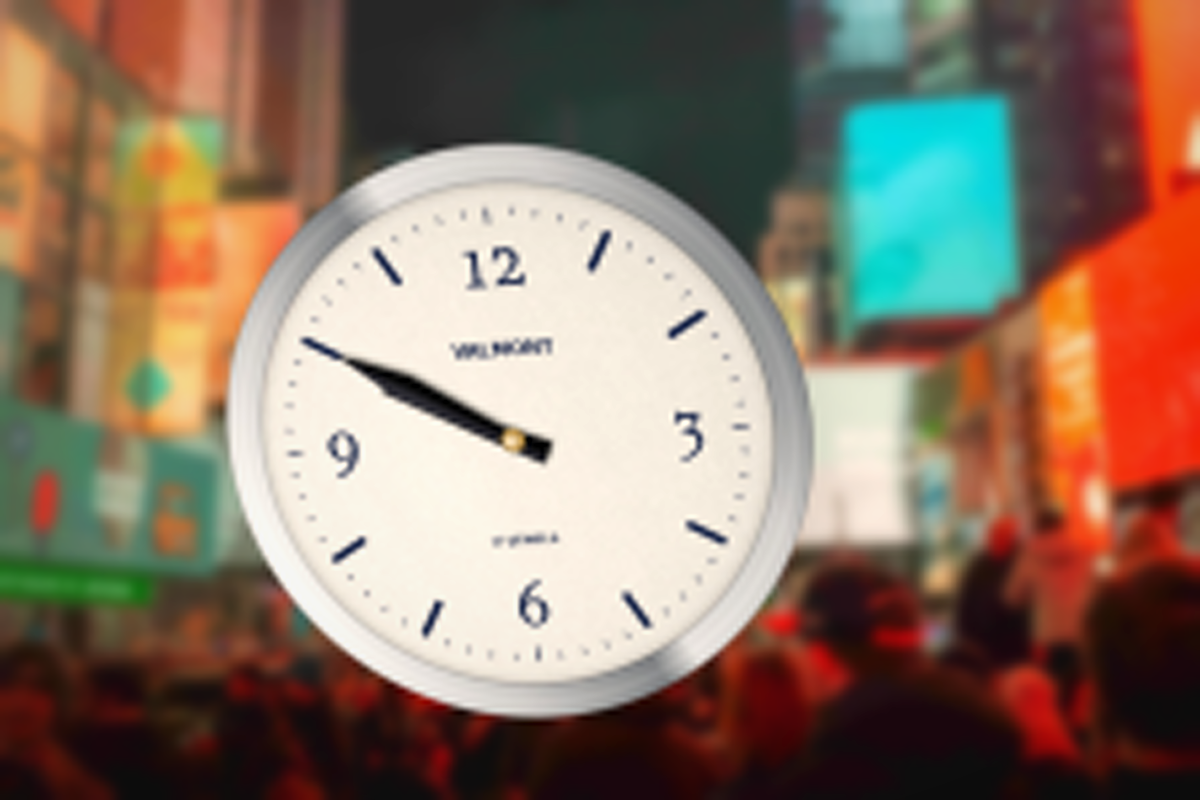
9:50
